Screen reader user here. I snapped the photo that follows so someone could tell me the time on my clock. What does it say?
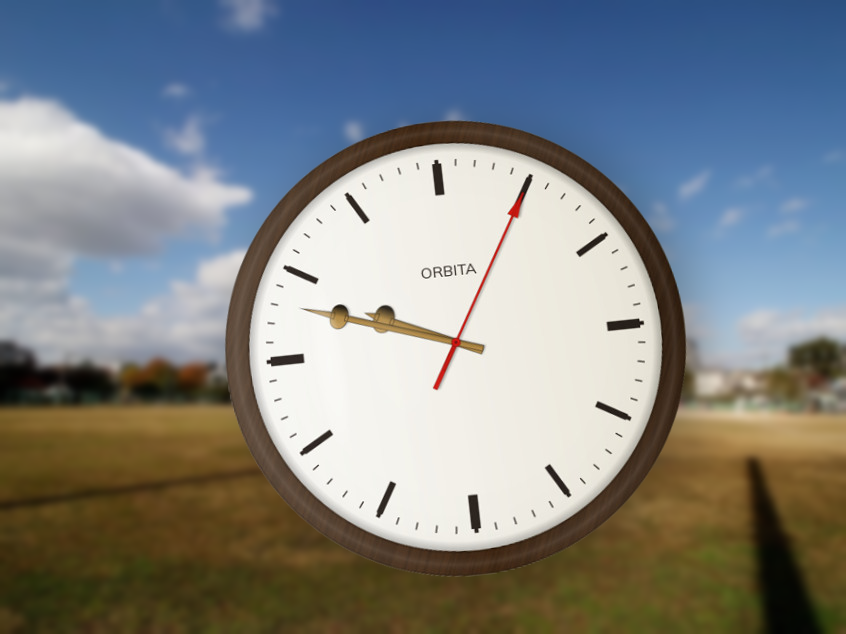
9:48:05
